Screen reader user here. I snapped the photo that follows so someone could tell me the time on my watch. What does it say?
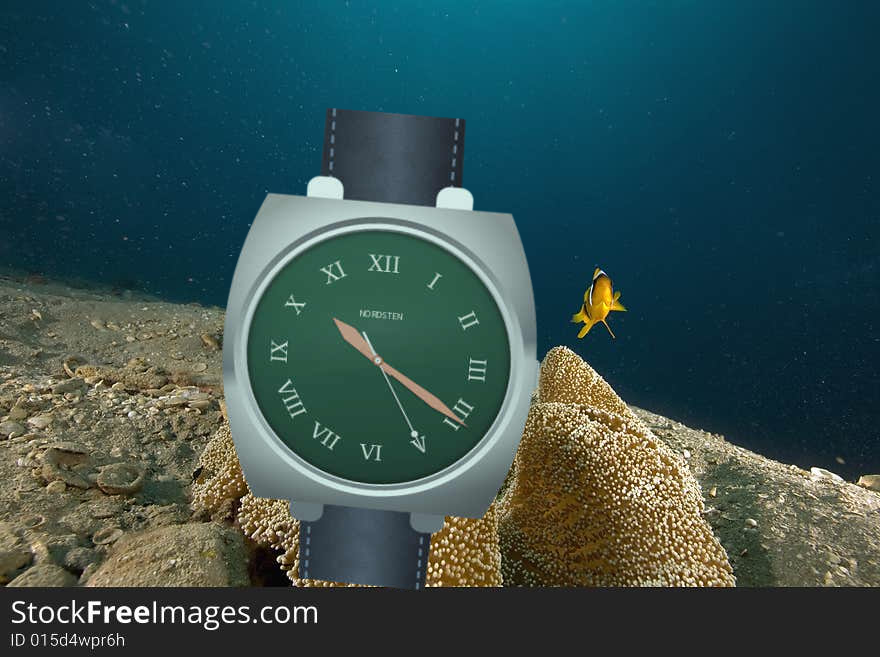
10:20:25
